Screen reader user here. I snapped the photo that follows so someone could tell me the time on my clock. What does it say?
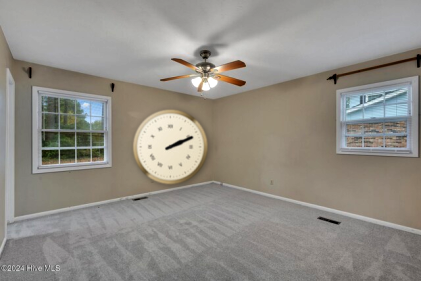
2:11
